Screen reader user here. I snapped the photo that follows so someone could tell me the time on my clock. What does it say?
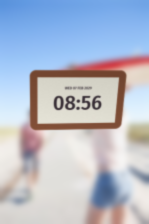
8:56
